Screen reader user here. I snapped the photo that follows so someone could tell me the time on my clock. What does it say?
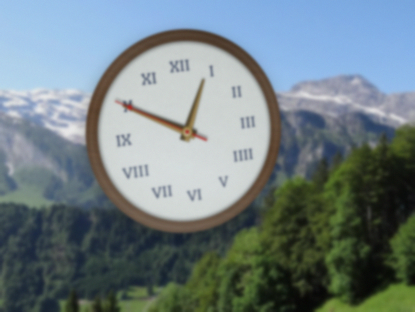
12:49:50
